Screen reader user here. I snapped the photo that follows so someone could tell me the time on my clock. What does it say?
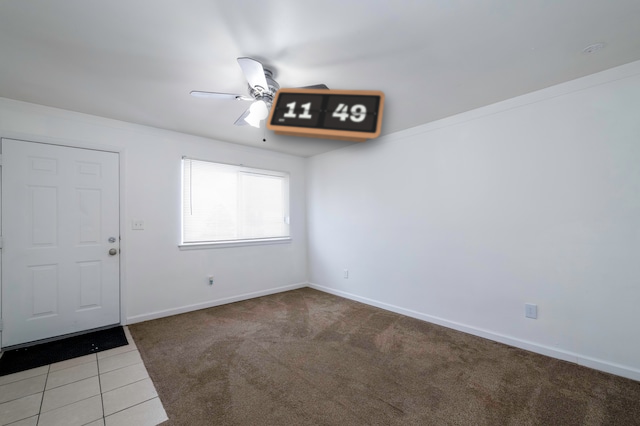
11:49
